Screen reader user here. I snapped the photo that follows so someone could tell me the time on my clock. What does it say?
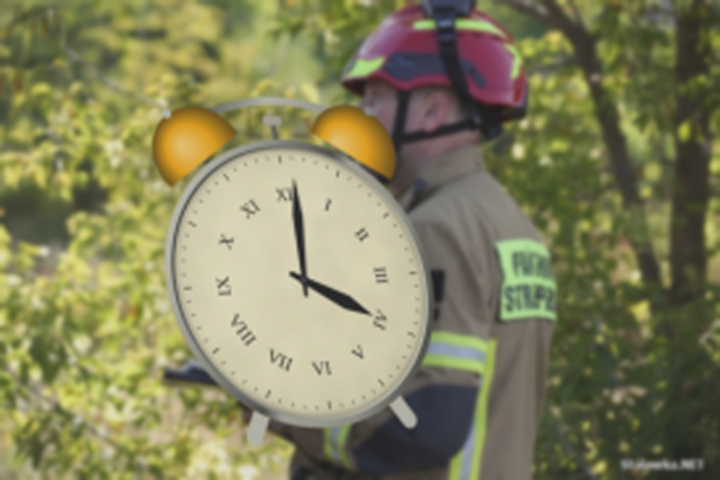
4:01
